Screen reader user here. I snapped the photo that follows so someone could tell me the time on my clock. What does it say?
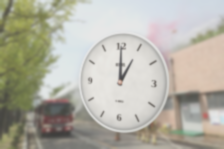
1:00
